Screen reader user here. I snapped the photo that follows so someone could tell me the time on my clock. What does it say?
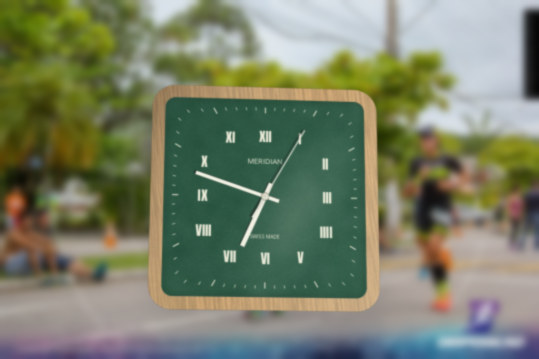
6:48:05
